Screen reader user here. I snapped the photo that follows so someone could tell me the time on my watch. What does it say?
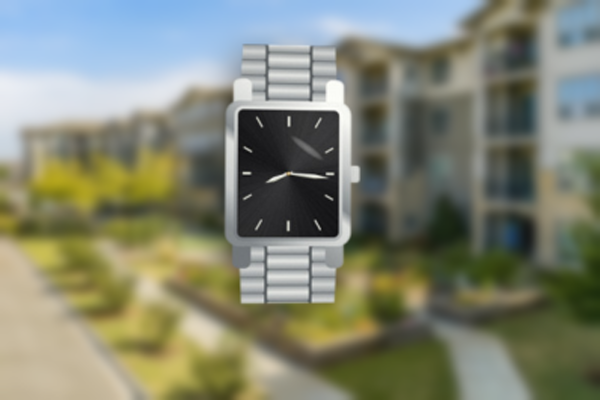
8:16
